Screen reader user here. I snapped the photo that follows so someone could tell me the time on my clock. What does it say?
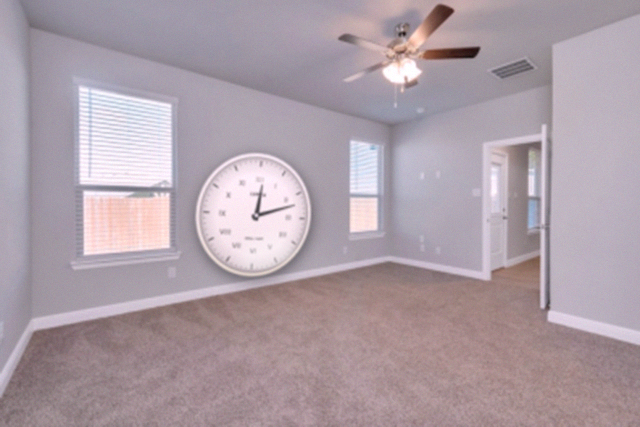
12:12
